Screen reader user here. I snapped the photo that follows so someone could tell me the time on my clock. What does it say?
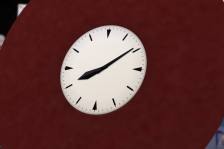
8:09
